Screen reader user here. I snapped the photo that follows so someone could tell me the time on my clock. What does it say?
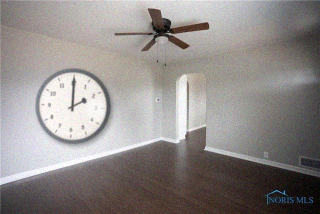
2:00
